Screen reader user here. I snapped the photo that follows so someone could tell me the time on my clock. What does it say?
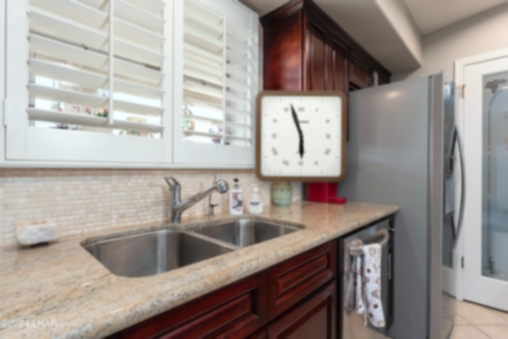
5:57
